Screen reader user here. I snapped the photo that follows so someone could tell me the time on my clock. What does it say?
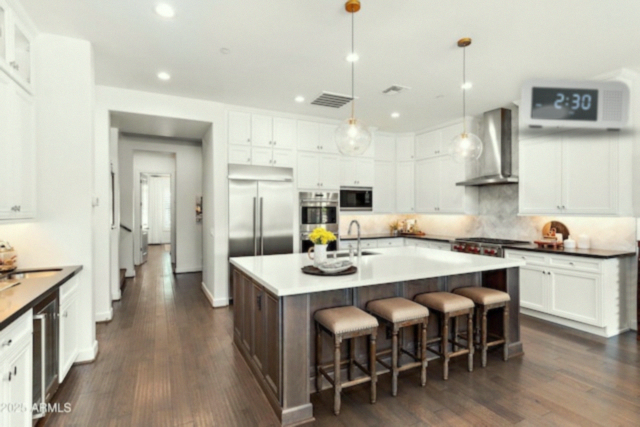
2:30
